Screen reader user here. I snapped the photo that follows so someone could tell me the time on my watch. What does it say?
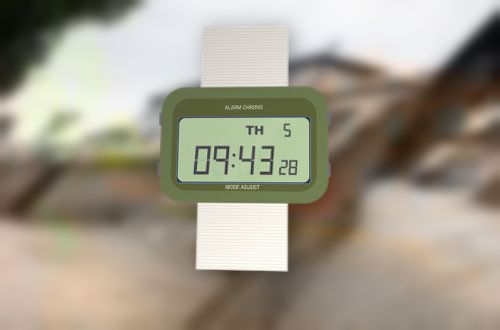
9:43:28
